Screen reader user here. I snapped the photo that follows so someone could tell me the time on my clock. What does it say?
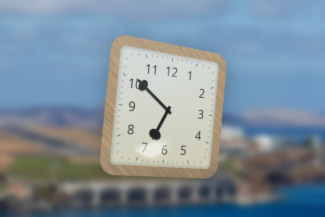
6:51
